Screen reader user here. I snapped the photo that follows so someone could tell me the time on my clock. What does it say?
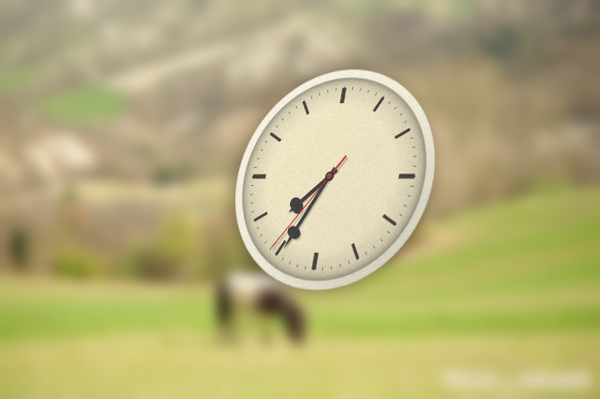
7:34:36
